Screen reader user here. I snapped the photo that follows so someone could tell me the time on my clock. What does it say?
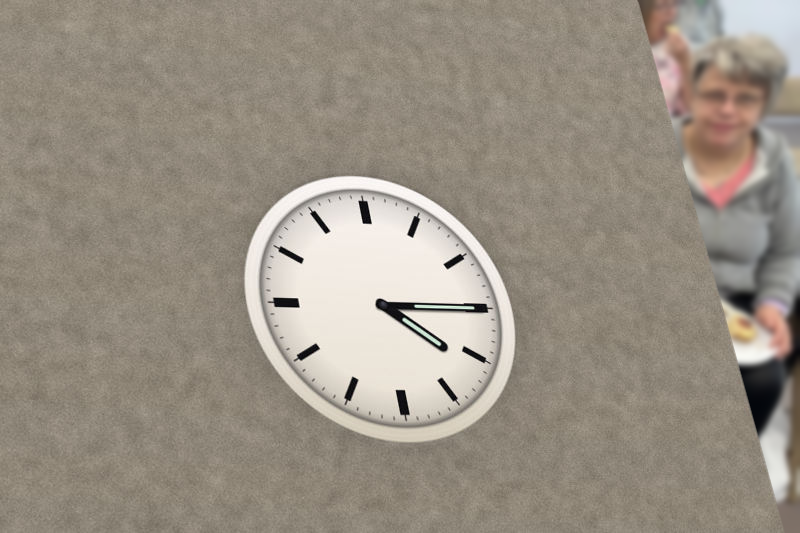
4:15
